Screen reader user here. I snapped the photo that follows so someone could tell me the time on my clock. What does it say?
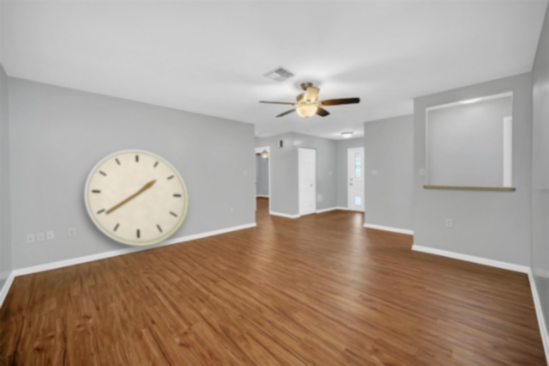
1:39
